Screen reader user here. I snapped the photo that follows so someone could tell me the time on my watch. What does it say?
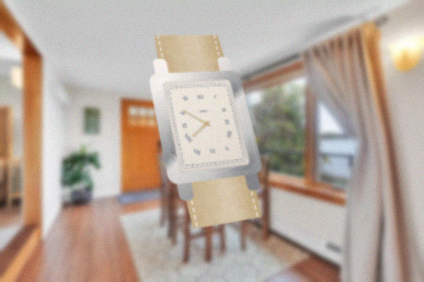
7:51
